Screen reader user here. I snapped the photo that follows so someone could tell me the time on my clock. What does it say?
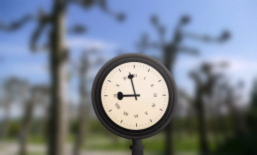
8:58
